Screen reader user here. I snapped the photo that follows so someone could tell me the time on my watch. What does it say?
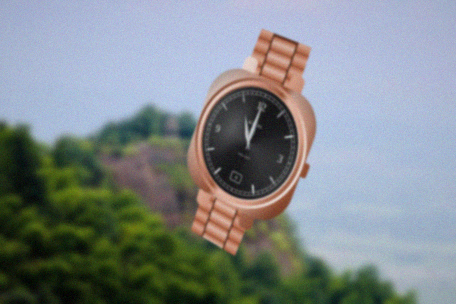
11:00
